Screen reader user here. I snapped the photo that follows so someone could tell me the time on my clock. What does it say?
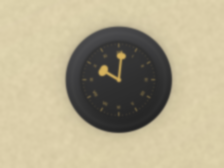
10:01
